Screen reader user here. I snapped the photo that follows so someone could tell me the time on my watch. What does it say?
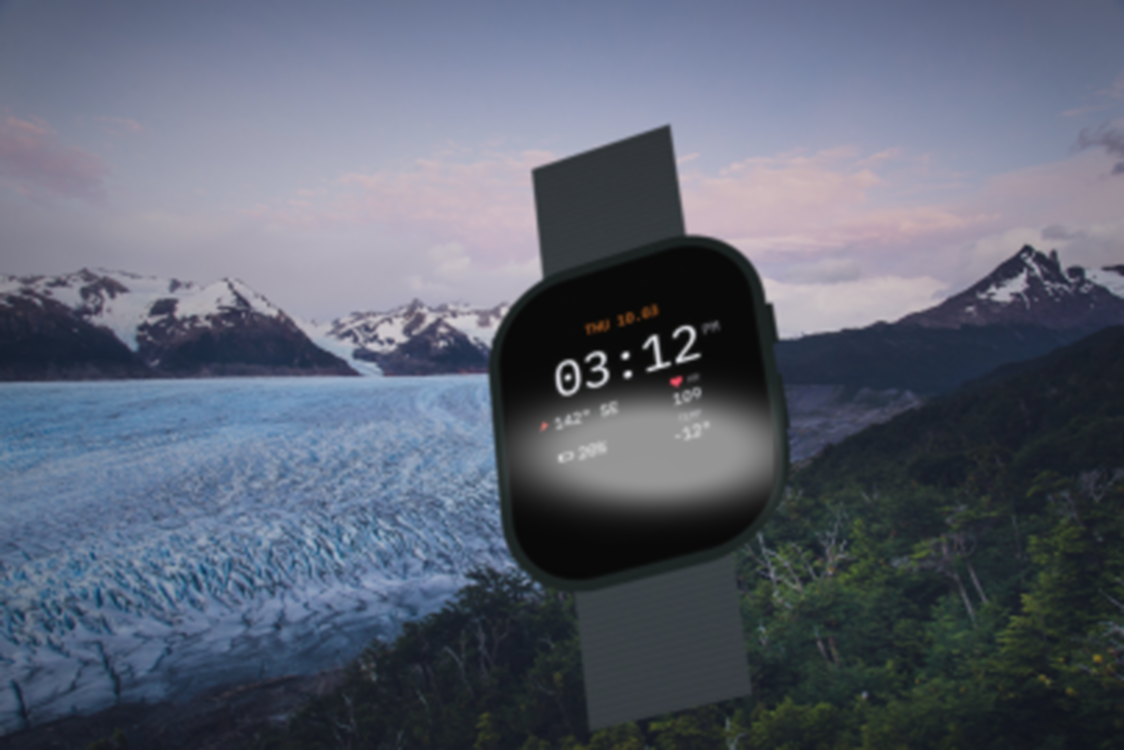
3:12
